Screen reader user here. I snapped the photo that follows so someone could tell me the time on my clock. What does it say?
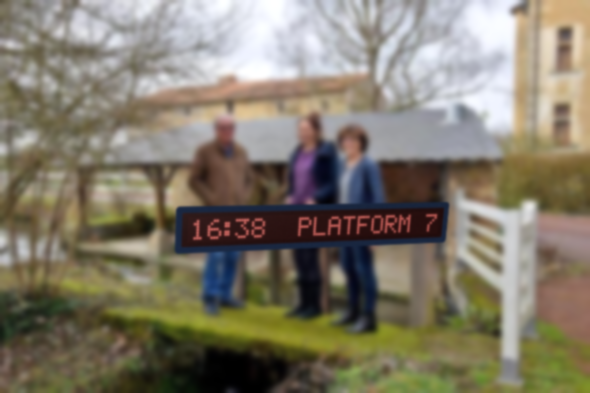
16:38
